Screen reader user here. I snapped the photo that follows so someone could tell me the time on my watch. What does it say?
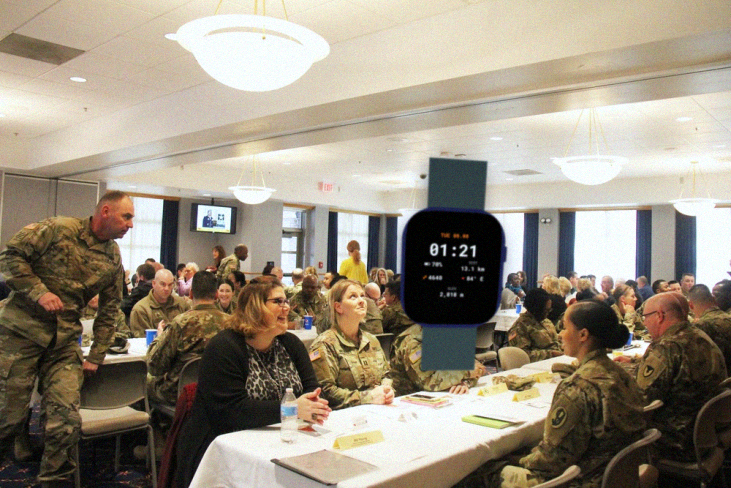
1:21
